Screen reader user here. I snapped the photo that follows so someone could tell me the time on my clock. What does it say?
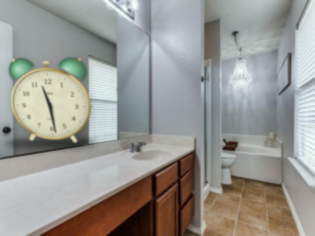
11:29
